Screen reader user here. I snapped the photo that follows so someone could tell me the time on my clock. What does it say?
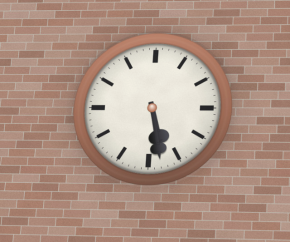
5:28
